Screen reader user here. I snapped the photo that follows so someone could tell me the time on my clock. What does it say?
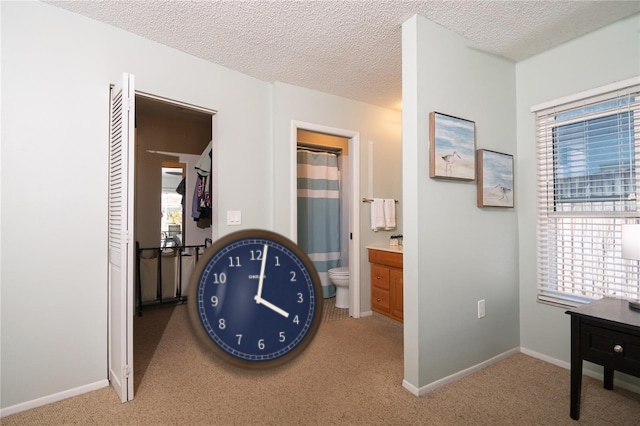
4:02
